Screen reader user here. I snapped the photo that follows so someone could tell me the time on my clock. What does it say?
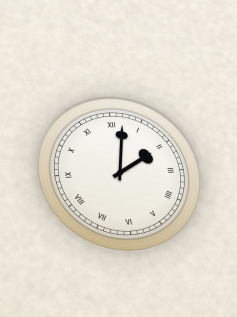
2:02
